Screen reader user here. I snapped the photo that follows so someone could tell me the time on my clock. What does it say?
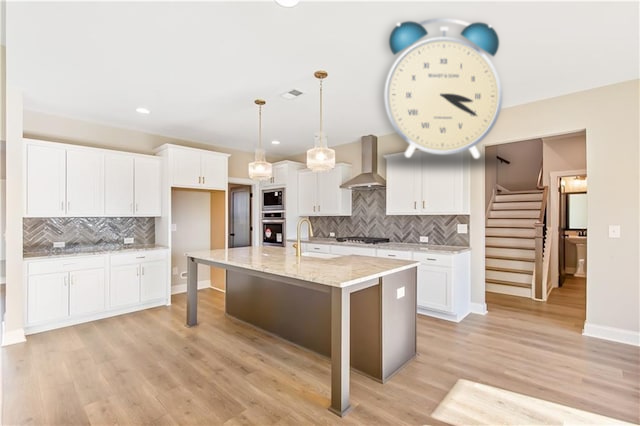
3:20
